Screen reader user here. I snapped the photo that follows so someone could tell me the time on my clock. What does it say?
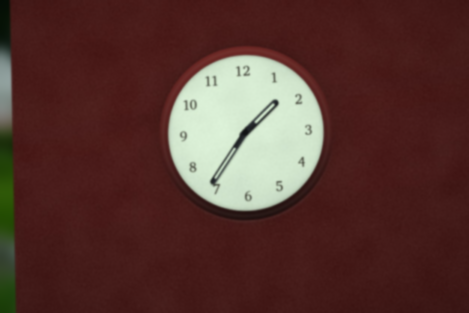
1:36
